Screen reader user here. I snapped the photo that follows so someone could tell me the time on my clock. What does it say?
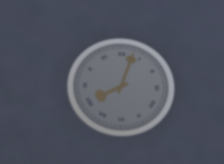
8:03
